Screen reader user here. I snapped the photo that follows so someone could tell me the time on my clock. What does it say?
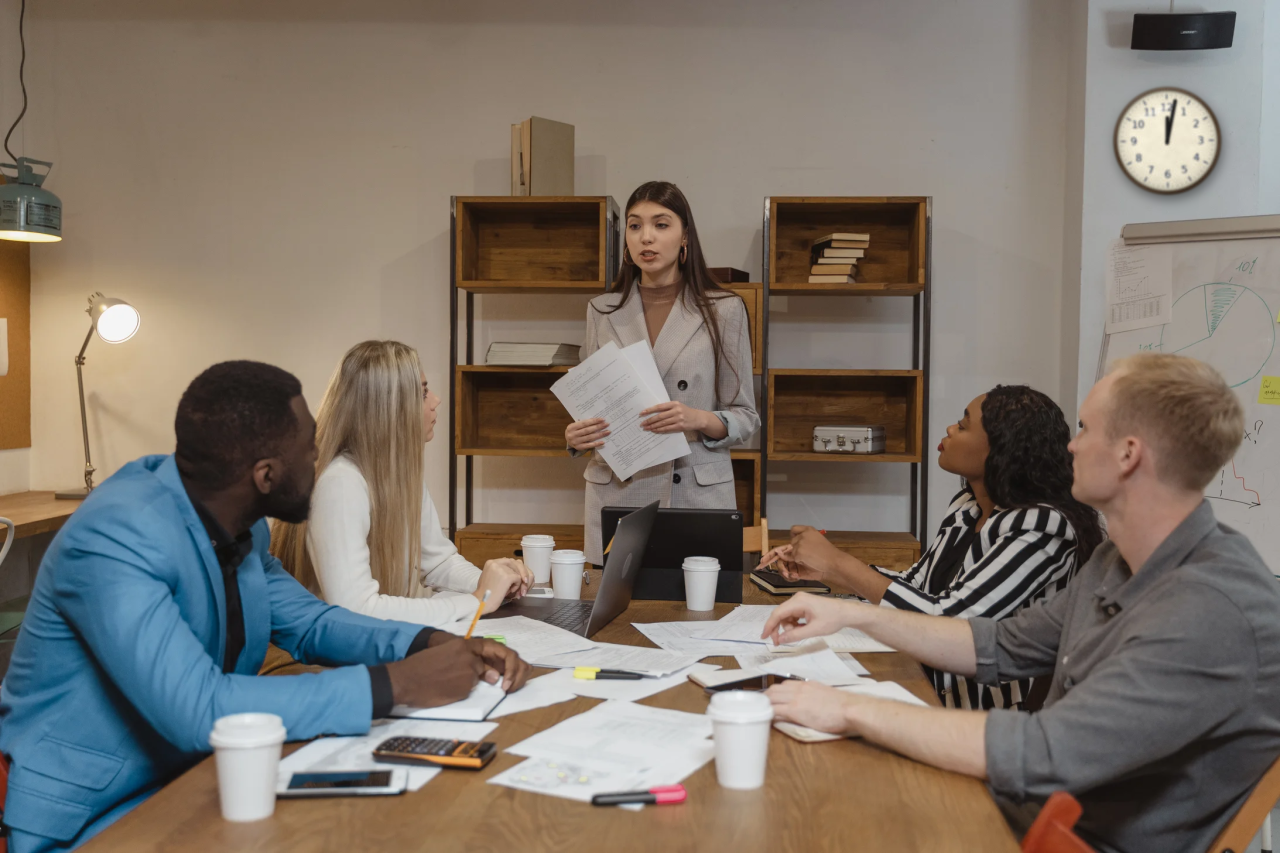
12:02
